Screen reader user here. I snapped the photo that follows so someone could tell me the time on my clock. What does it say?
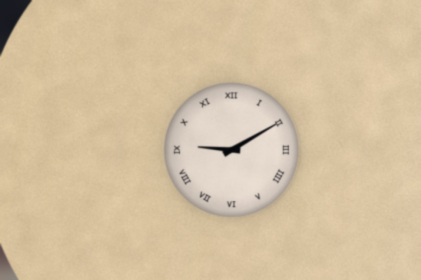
9:10
